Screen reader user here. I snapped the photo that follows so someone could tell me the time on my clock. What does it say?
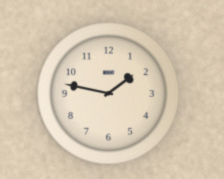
1:47
